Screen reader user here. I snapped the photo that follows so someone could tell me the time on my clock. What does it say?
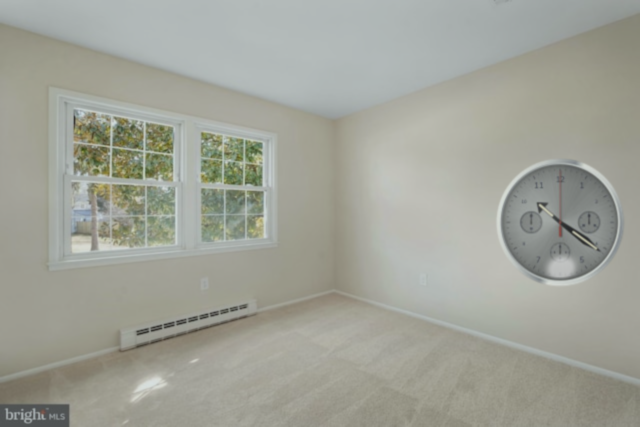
10:21
